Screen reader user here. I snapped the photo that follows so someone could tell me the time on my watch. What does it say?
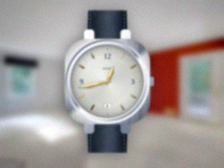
12:43
